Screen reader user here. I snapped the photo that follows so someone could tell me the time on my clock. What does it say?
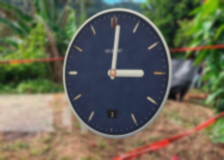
3:01
